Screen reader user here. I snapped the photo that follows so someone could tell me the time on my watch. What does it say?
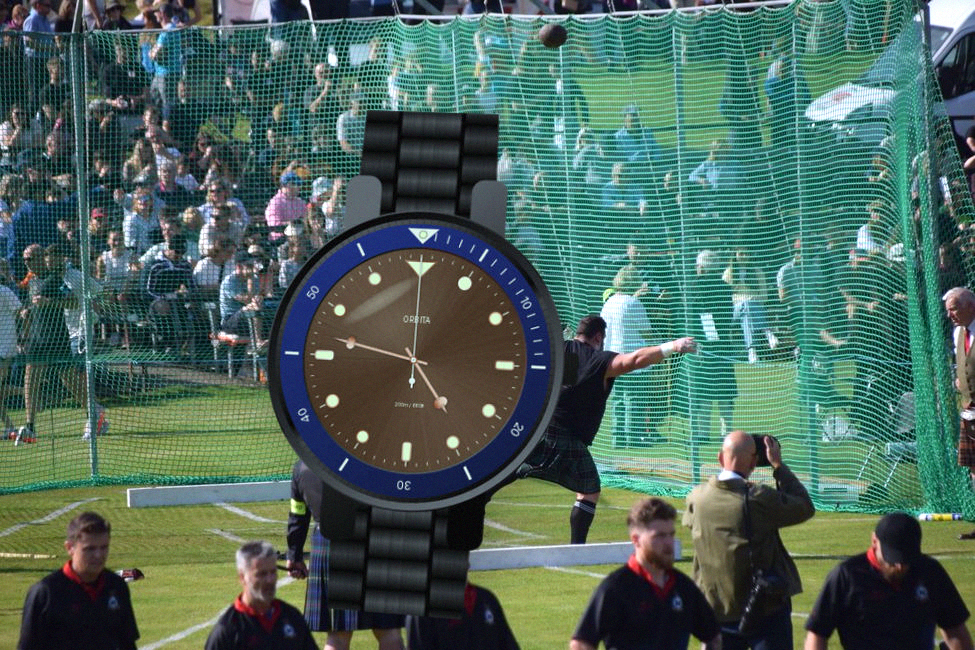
4:47:00
